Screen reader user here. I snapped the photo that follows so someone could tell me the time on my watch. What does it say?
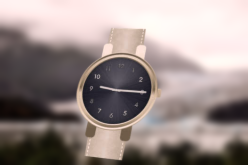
9:15
